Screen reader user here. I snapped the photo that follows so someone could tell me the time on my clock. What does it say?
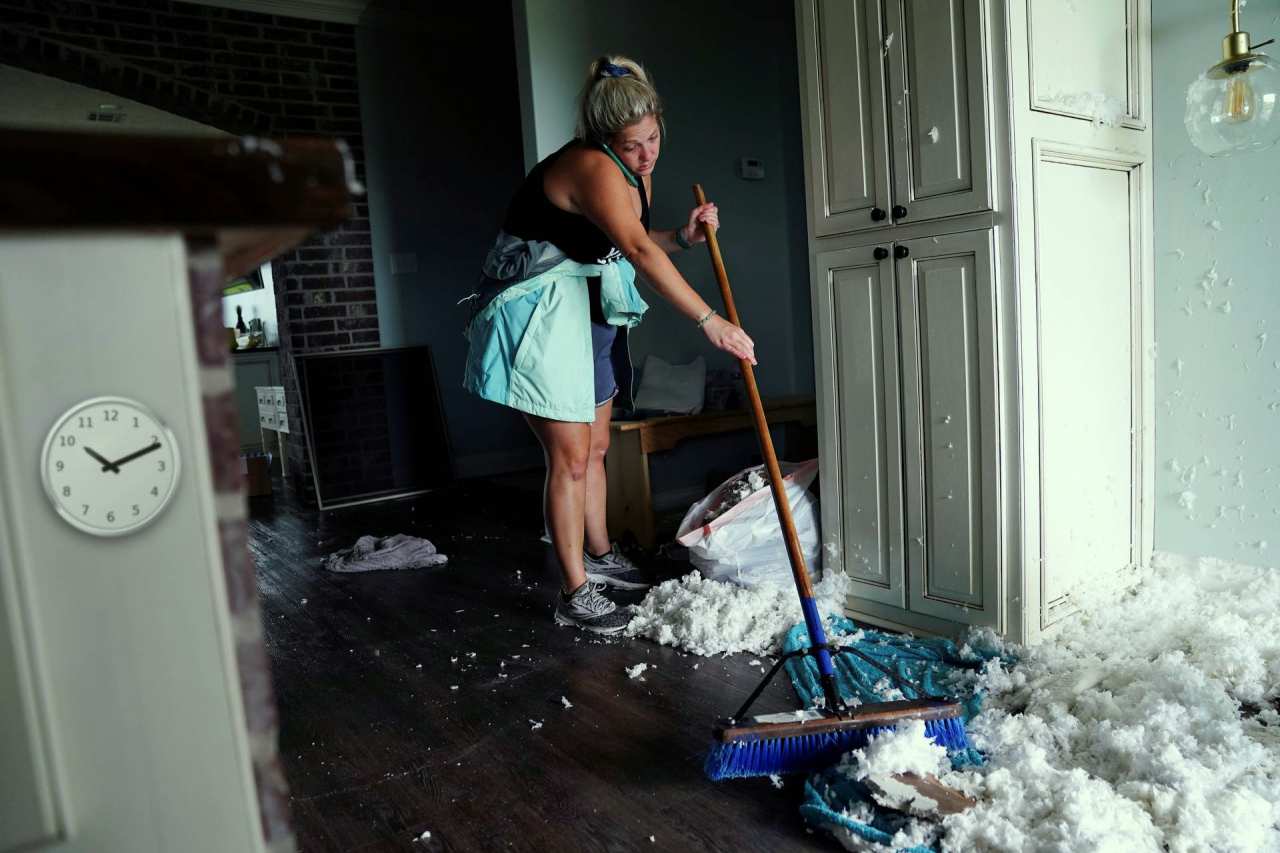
10:11
